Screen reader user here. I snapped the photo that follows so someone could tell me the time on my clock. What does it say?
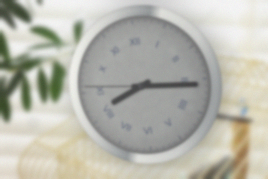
8:15:46
